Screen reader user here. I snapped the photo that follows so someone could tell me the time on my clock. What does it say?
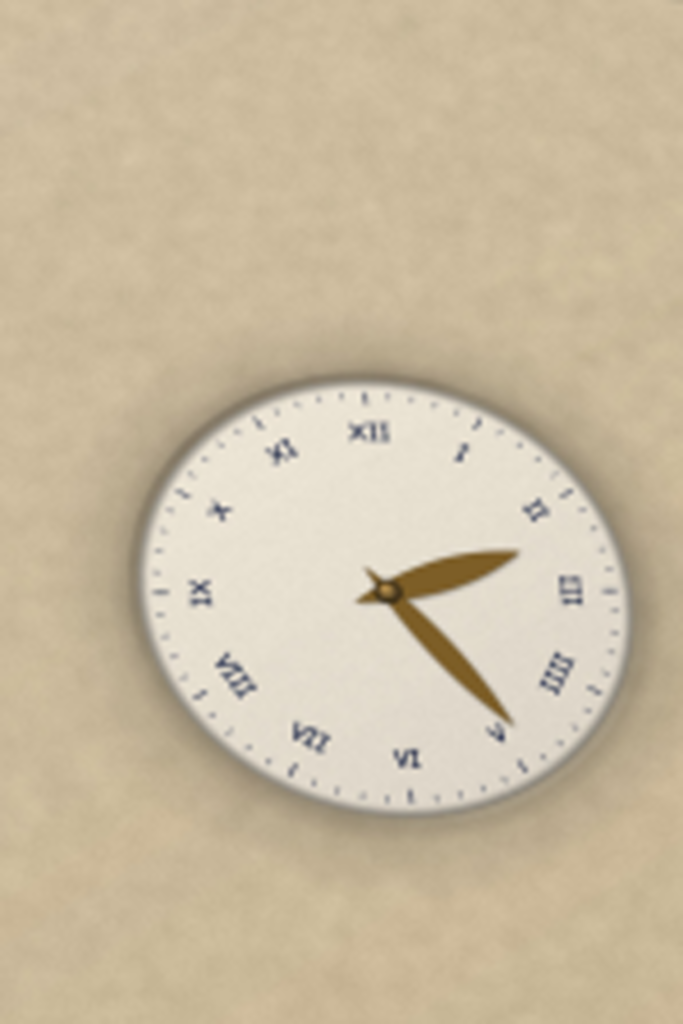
2:24
